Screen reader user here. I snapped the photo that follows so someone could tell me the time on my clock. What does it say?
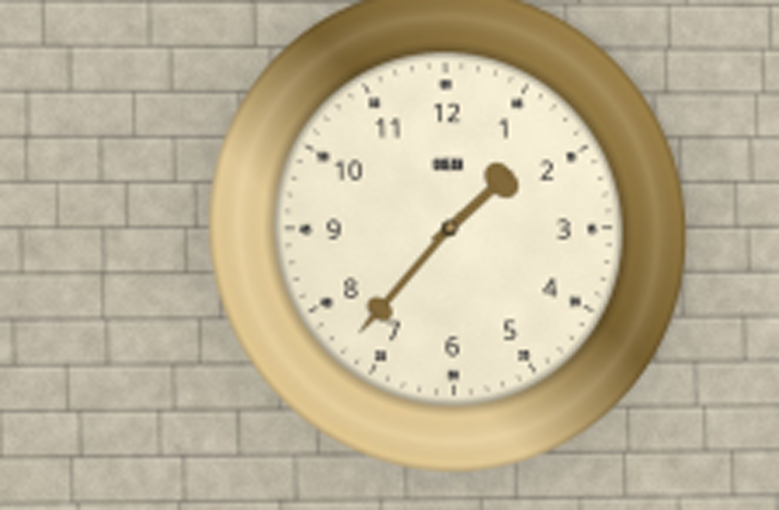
1:37
